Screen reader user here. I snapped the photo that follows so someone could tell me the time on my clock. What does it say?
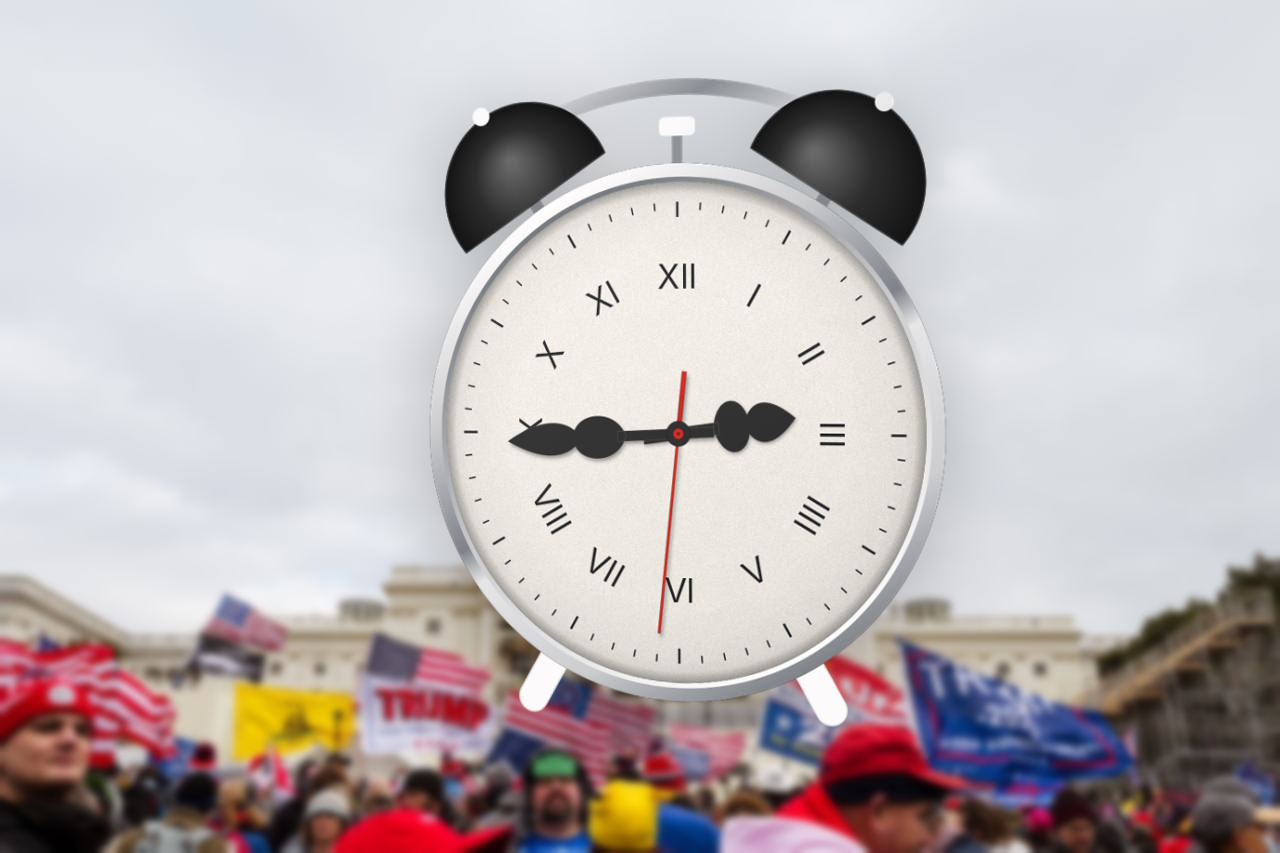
2:44:31
